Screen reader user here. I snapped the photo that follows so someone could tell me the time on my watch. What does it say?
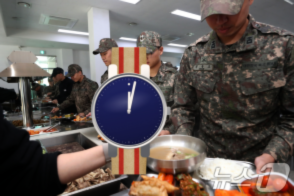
12:02
